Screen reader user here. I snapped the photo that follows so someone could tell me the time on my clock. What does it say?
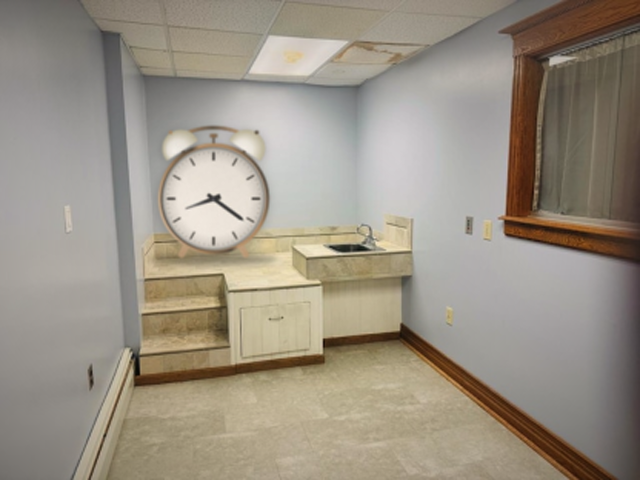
8:21
